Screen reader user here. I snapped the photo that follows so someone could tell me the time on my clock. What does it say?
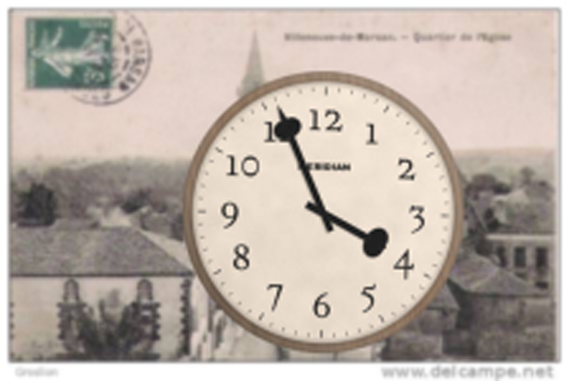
3:56
